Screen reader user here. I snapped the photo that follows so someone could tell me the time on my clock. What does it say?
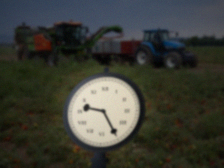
9:25
